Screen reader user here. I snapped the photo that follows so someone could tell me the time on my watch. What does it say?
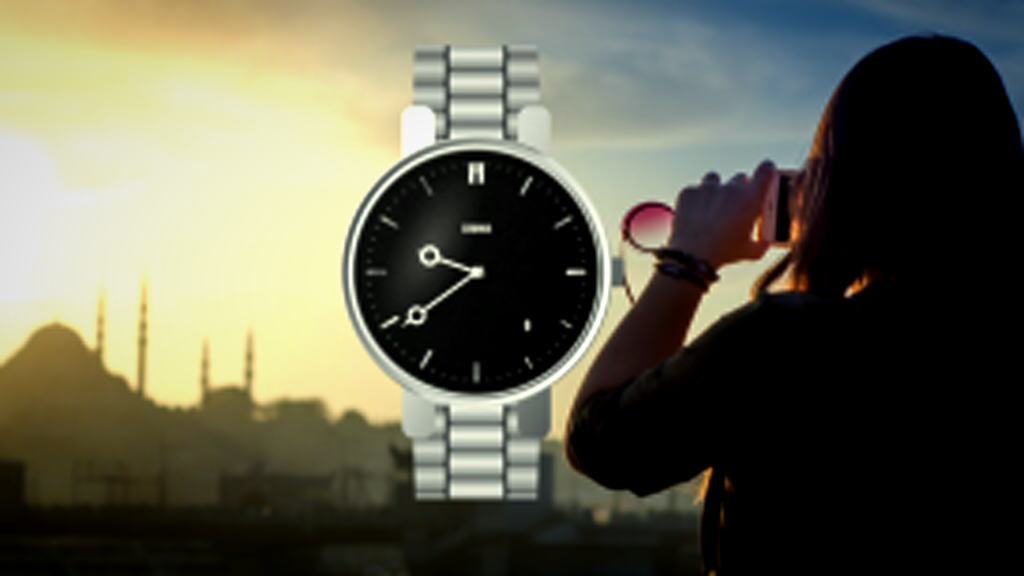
9:39
